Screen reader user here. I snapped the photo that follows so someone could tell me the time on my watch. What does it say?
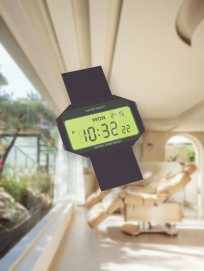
10:32:22
